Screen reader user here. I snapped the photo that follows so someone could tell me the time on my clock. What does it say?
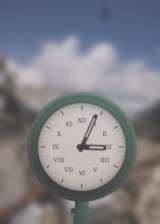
3:04
